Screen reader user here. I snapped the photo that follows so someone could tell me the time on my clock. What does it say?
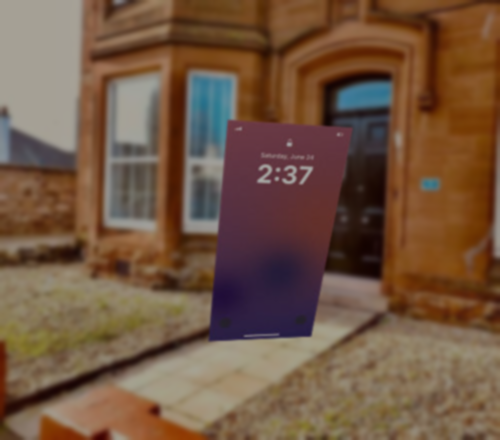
2:37
